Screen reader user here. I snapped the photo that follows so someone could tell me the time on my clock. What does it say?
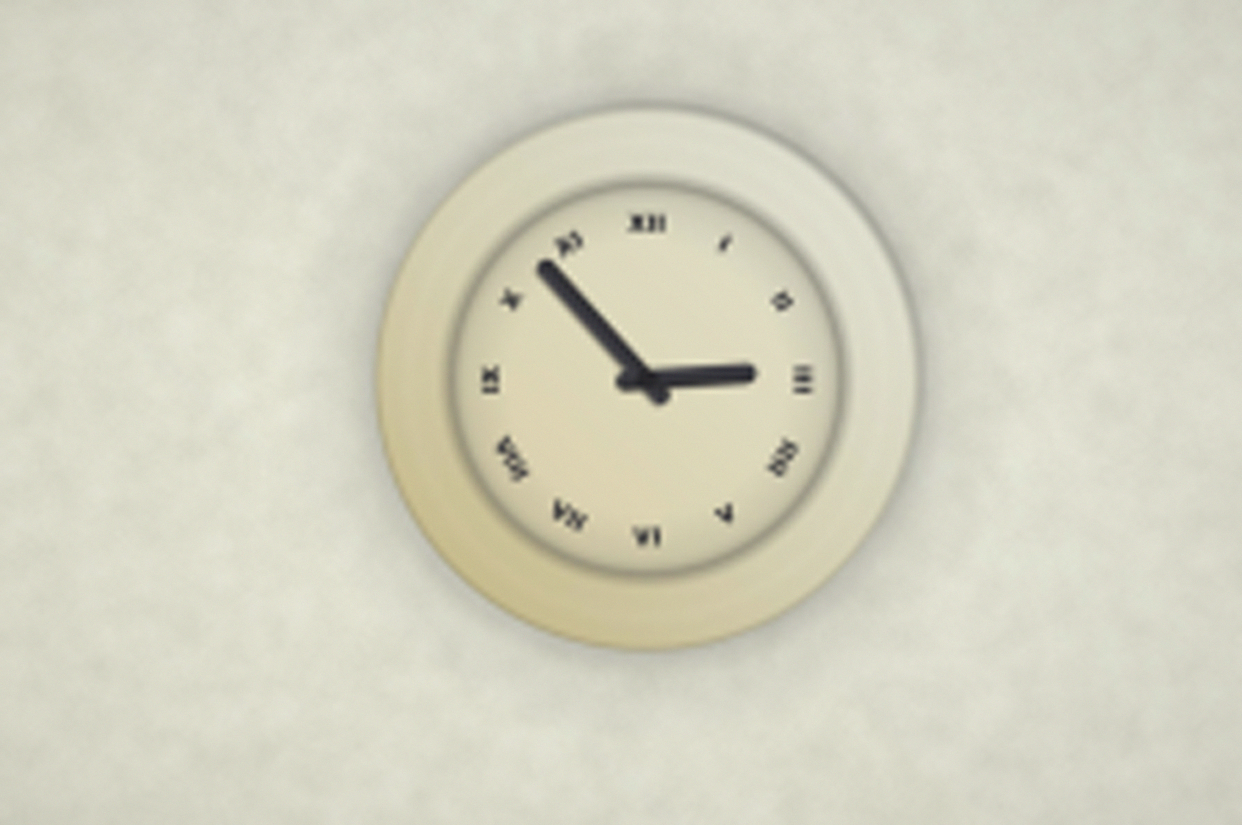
2:53
